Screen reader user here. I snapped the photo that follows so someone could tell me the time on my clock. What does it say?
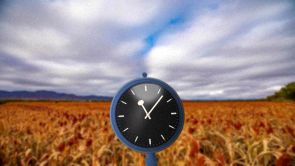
11:07
